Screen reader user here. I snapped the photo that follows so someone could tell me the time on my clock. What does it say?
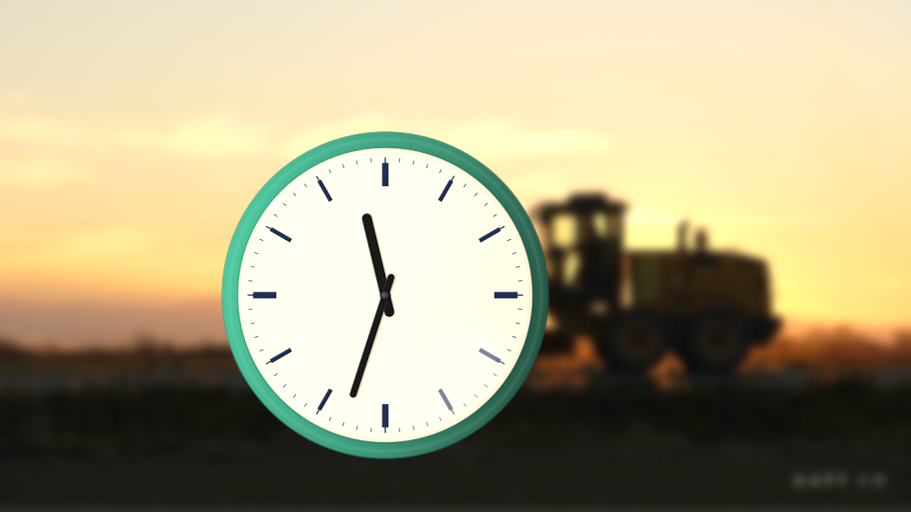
11:33
